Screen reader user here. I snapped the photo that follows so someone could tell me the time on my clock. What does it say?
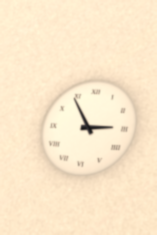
2:54
